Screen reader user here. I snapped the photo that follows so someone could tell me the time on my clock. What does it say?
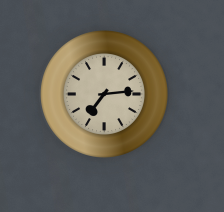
7:14
